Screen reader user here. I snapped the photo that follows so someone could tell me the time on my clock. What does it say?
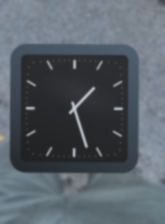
1:27
